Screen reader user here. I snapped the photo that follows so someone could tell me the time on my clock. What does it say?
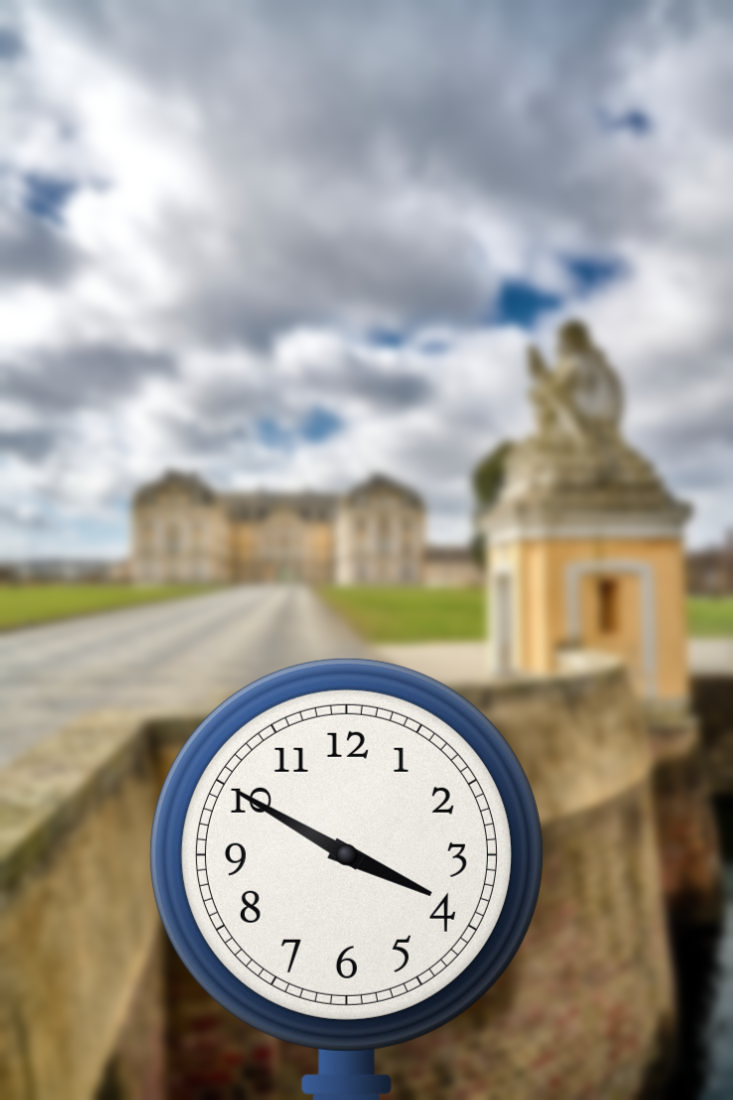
3:50
